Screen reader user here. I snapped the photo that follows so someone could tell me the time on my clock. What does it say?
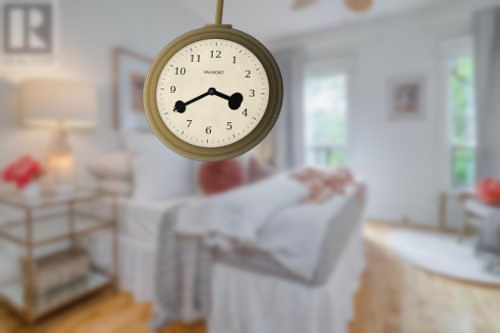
3:40
